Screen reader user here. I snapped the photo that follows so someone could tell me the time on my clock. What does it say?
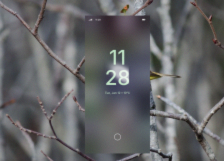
11:28
